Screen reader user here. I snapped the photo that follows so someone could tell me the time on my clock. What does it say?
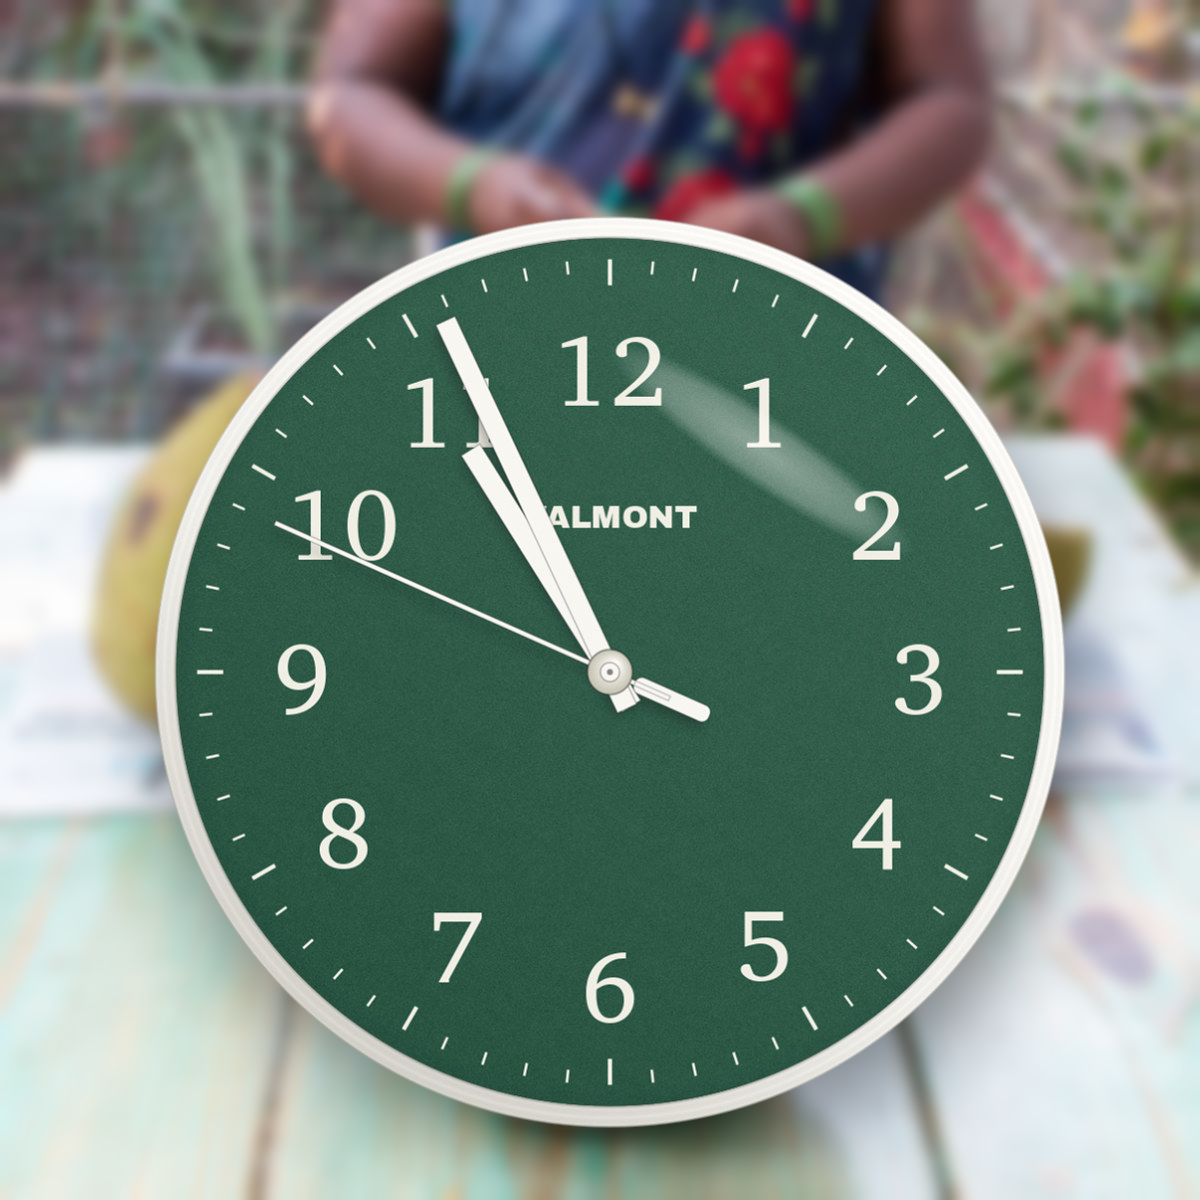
10:55:49
